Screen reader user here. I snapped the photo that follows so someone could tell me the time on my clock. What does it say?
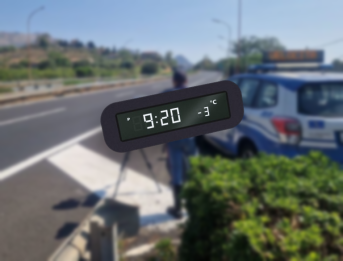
9:20
